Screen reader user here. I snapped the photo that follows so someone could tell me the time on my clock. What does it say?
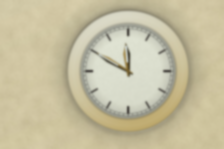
11:50
